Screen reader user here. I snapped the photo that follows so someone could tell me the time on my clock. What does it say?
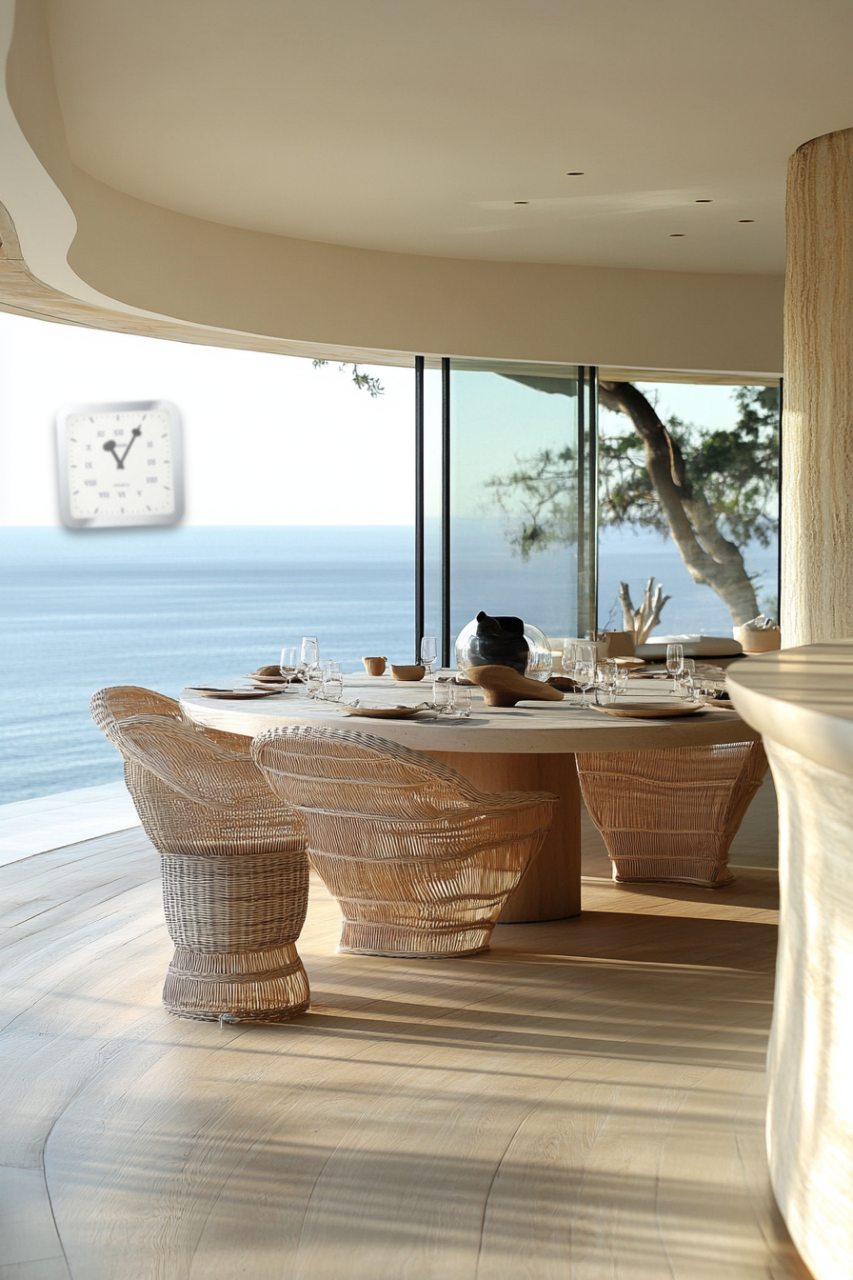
11:05
